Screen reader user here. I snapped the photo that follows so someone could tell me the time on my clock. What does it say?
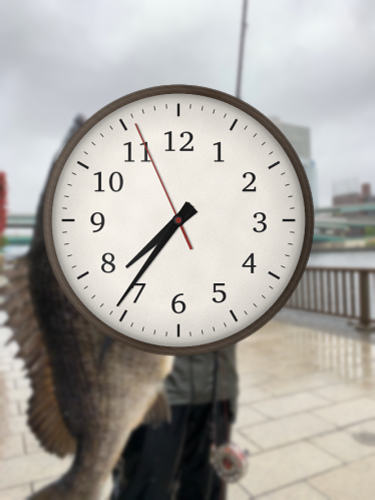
7:35:56
